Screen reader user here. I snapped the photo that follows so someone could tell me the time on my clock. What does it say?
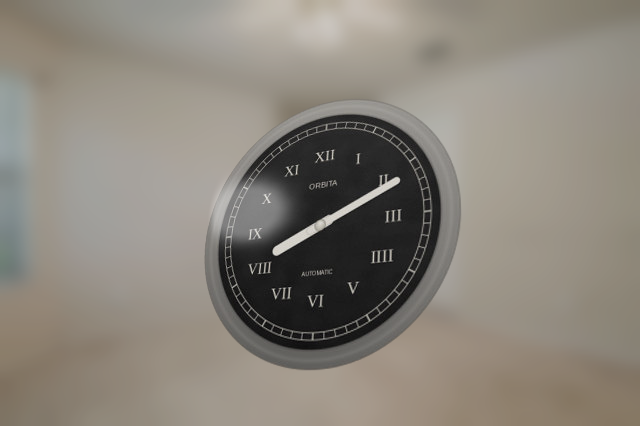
8:11
